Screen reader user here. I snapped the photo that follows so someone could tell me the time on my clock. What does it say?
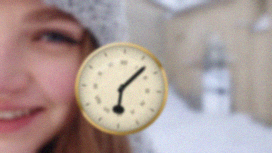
6:07
